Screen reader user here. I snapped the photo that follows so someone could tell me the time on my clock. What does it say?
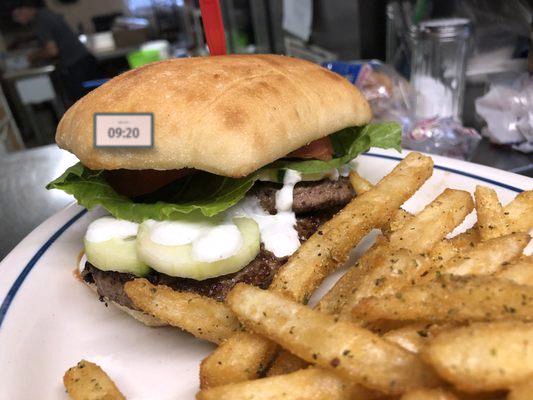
9:20
